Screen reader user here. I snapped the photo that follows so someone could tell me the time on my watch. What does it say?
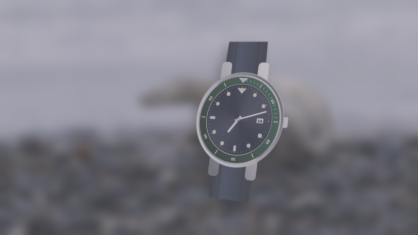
7:12
